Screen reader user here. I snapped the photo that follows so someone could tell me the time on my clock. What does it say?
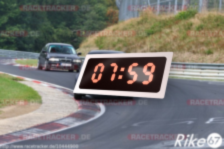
7:59
